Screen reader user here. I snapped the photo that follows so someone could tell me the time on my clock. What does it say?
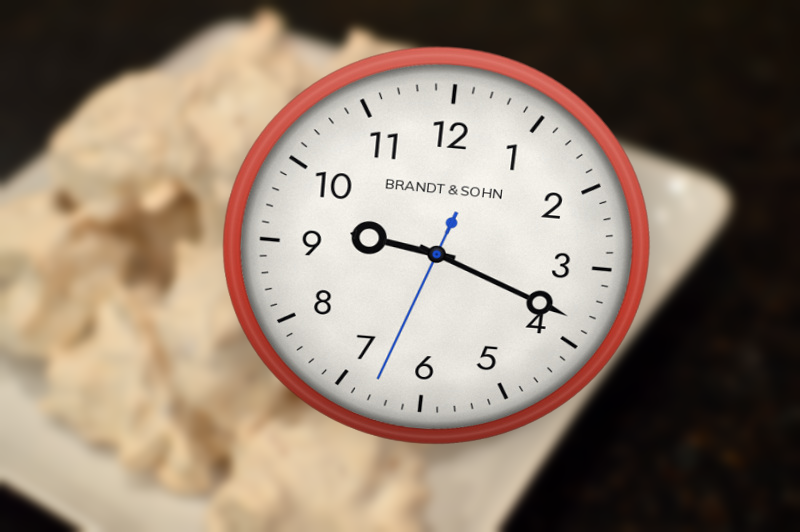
9:18:33
